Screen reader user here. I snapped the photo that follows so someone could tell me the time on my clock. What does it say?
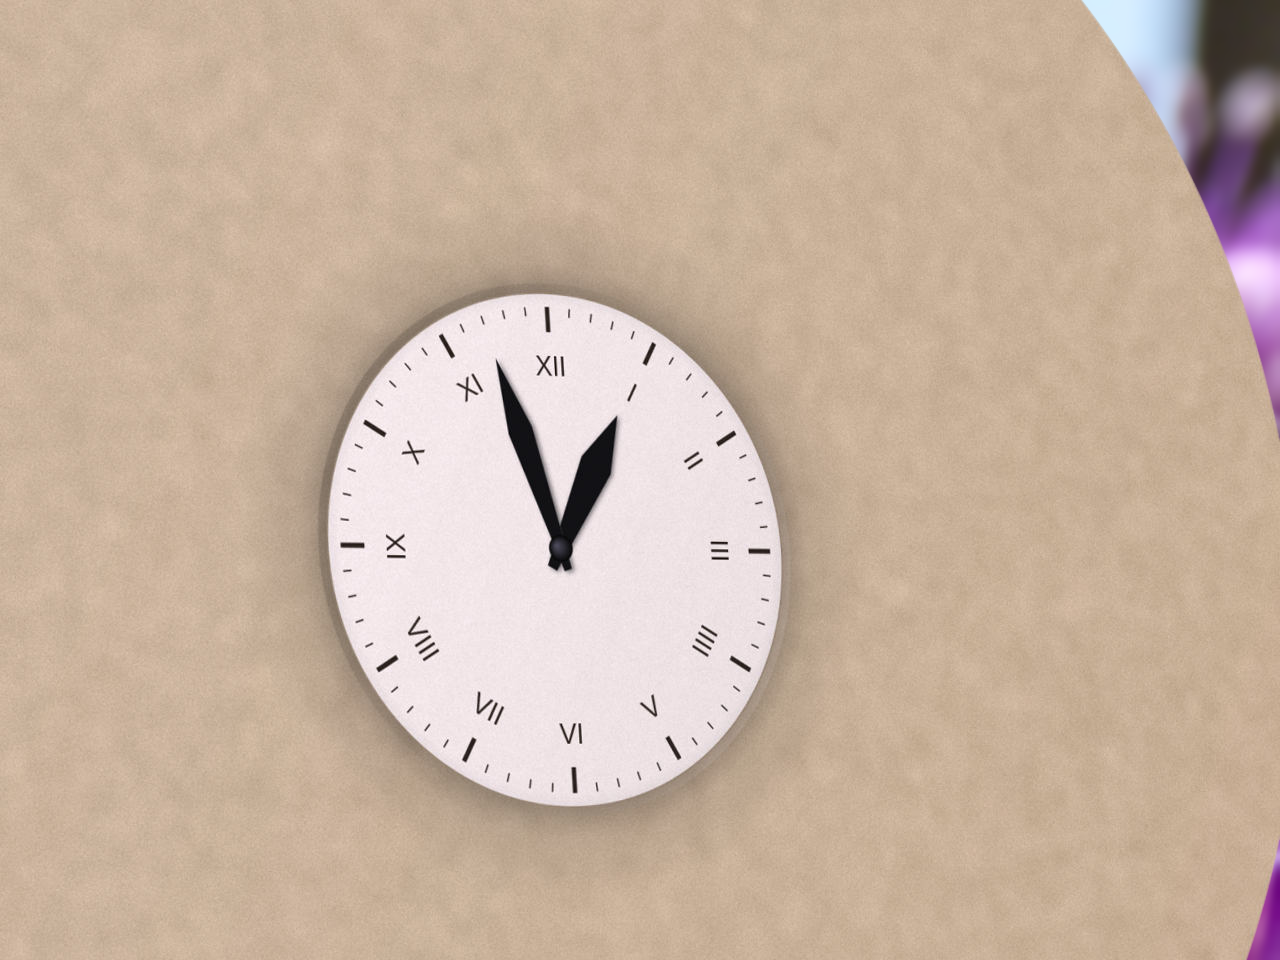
12:57
